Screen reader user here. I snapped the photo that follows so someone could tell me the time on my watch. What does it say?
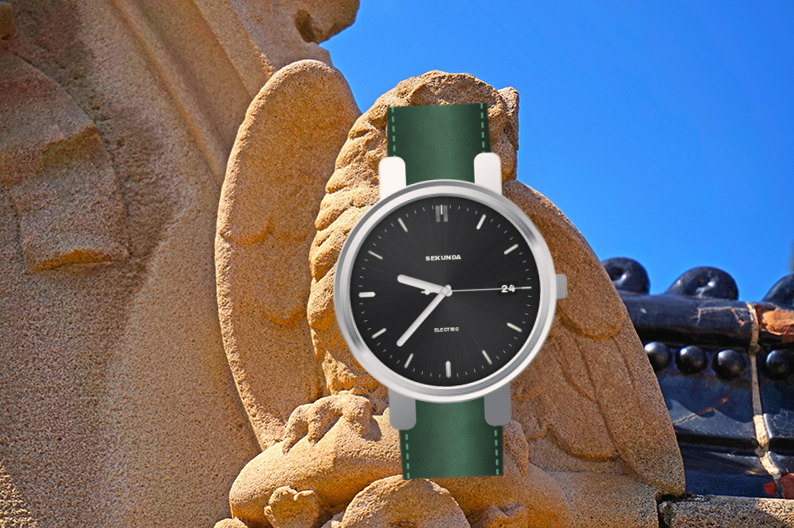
9:37:15
